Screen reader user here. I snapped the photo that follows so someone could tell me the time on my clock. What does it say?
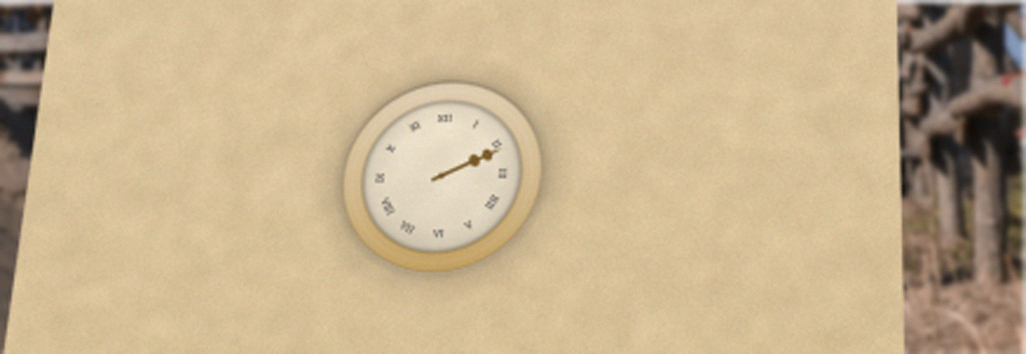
2:11
